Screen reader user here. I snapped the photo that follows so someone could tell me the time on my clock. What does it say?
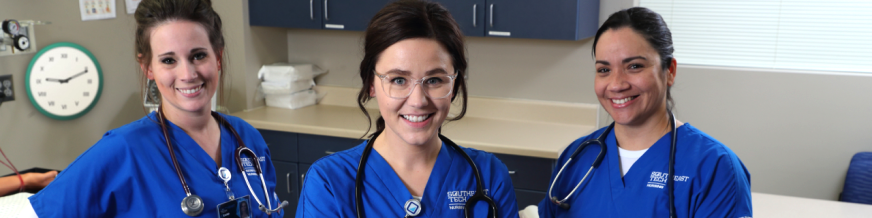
9:11
